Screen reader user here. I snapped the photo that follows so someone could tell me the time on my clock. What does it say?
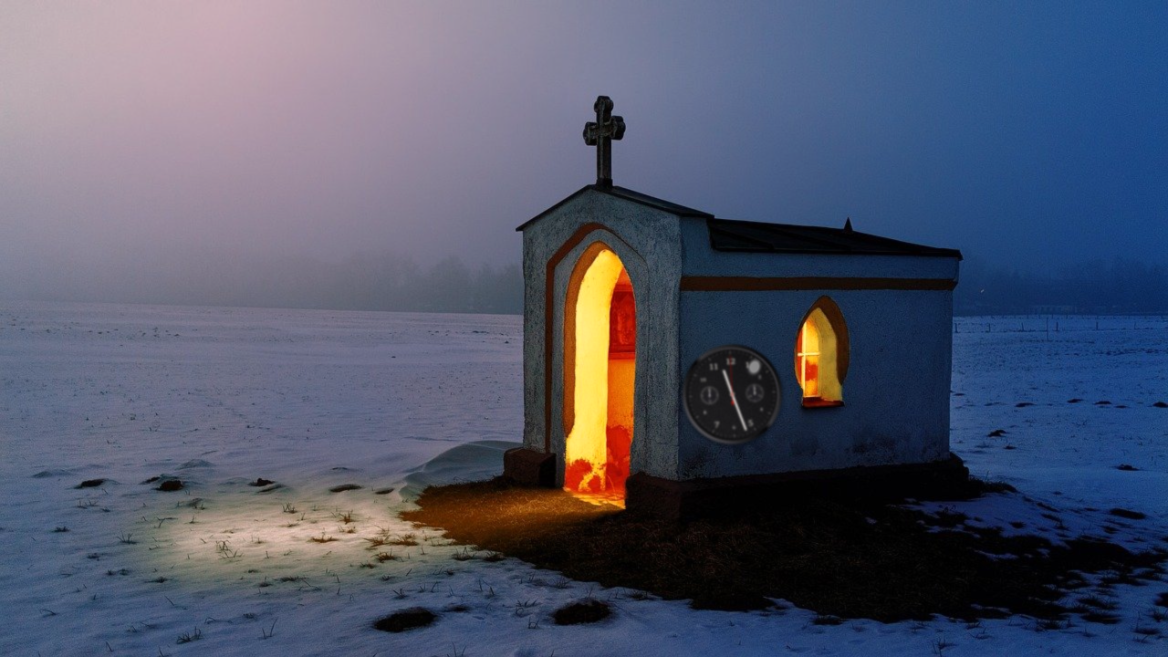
11:27
